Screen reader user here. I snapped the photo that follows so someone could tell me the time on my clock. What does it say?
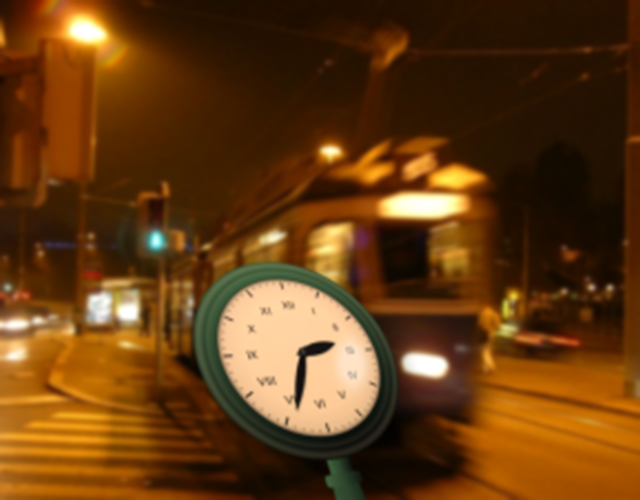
2:34
